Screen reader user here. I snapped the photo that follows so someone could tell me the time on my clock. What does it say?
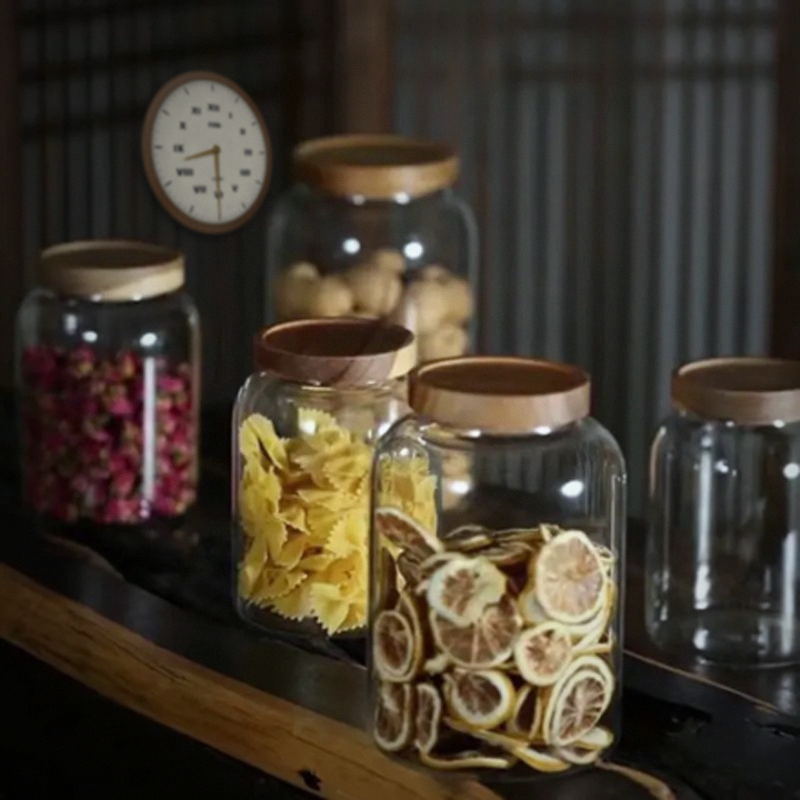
8:30
